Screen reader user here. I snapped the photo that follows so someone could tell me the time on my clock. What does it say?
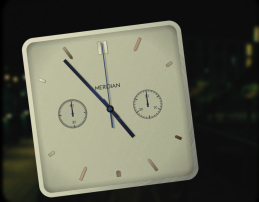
4:54
